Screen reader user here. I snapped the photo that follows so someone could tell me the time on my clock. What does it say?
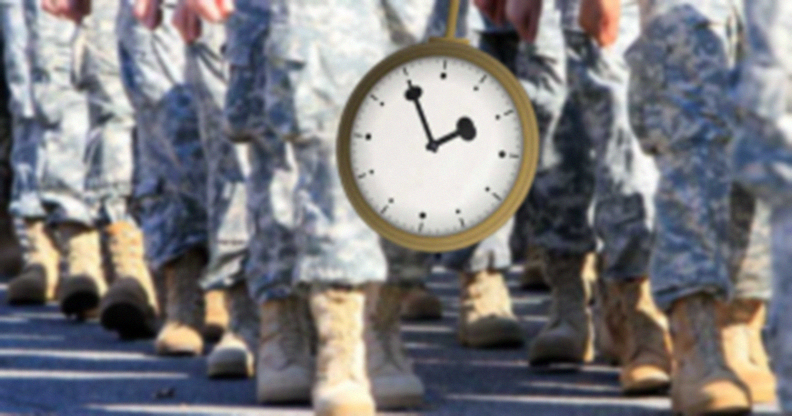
1:55
